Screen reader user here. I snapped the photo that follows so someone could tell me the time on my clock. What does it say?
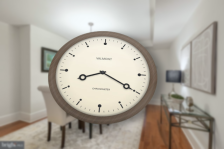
8:20
